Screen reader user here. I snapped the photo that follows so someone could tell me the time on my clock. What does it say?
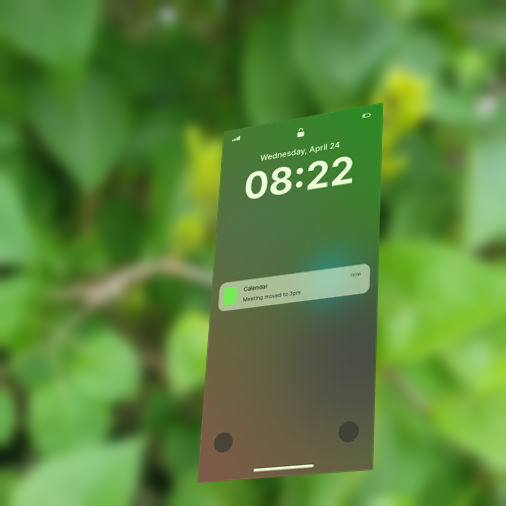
8:22
